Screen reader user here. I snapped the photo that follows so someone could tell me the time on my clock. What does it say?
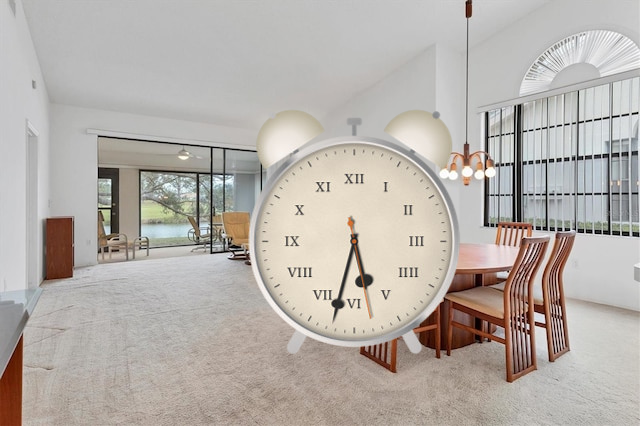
5:32:28
